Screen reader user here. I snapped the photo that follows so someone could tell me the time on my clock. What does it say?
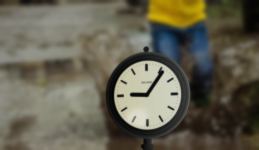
9:06
